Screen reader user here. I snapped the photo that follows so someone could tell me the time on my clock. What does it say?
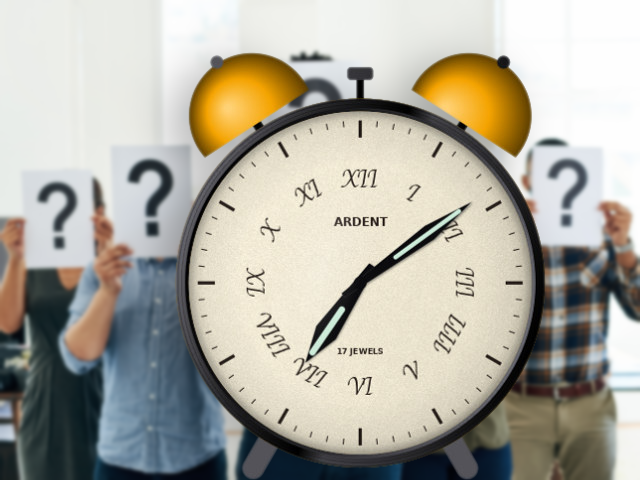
7:09
